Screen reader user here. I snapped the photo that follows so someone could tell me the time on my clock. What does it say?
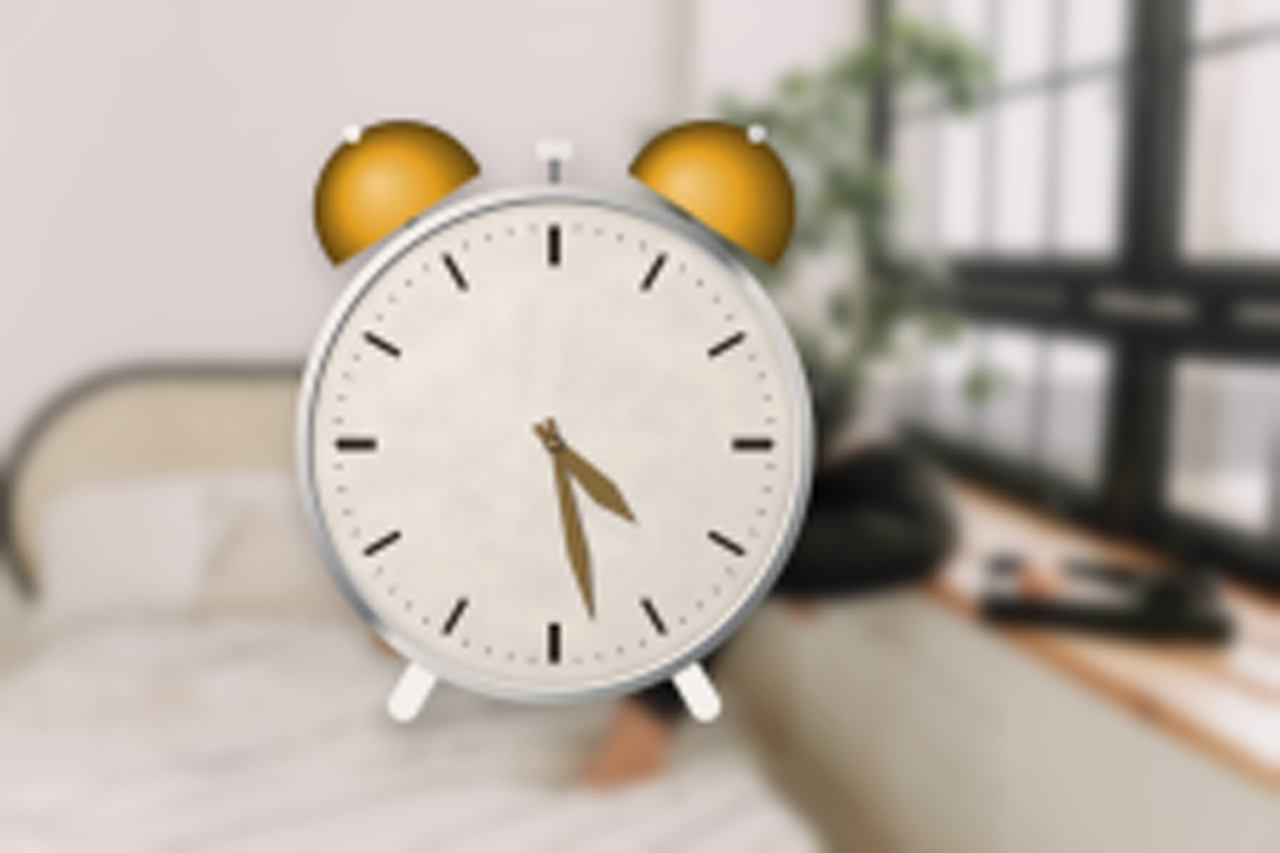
4:28
